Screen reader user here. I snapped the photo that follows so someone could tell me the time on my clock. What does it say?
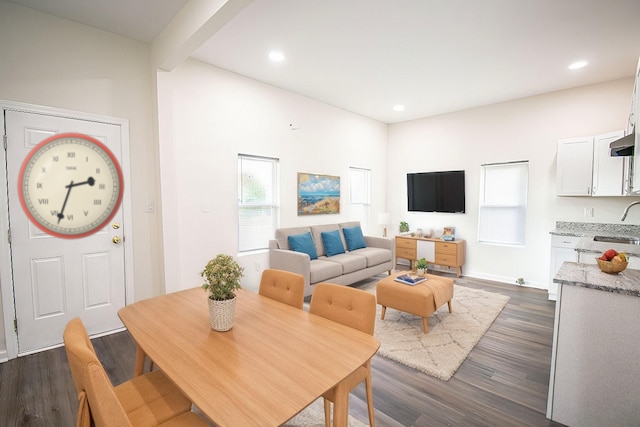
2:33
